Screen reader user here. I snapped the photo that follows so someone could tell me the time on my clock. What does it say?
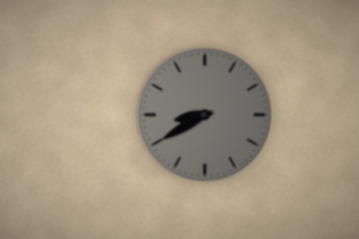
8:40
